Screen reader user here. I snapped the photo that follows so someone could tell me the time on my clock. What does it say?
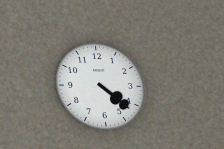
4:22
